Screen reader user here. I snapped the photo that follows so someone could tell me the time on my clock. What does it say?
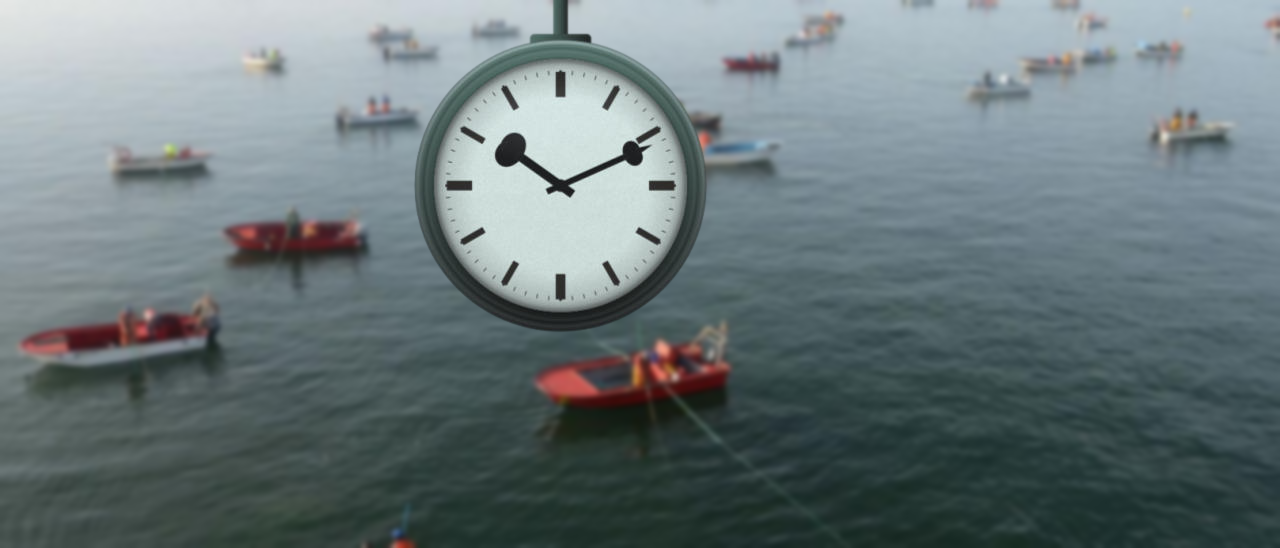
10:11
